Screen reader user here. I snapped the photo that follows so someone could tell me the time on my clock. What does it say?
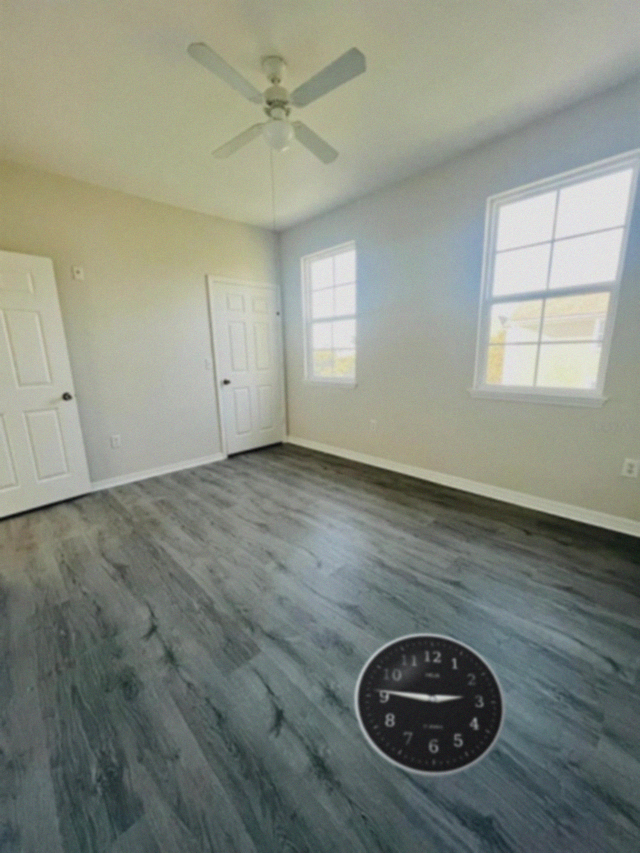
2:46
